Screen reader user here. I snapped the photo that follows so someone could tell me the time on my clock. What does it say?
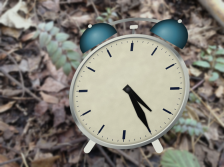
4:25
